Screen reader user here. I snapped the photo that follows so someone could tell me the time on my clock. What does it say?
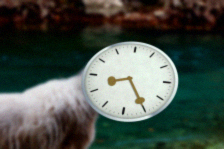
8:25
